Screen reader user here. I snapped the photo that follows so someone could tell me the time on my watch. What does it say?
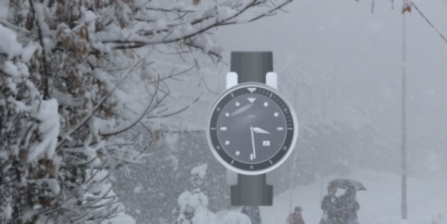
3:29
